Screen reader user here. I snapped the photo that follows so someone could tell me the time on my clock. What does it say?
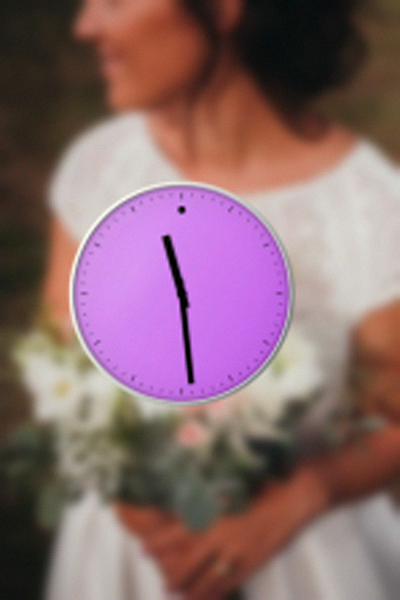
11:29
